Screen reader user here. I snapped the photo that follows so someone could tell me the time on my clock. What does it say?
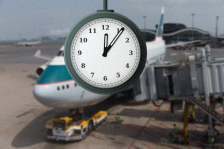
12:06
